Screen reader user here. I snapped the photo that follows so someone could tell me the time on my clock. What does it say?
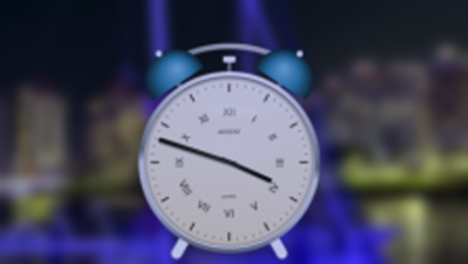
3:48
